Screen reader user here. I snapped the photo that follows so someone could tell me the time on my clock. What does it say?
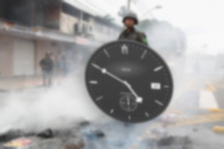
4:50
